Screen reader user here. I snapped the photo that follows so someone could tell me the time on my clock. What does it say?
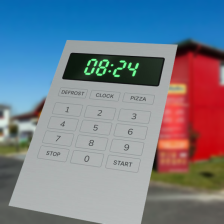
8:24
